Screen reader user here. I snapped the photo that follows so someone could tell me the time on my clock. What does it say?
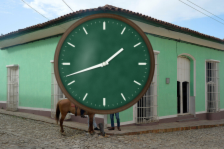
1:42
